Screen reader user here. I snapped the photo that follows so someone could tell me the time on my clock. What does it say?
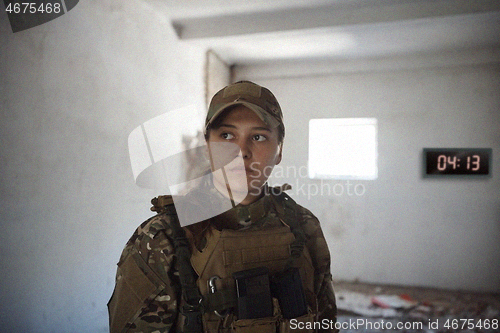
4:13
